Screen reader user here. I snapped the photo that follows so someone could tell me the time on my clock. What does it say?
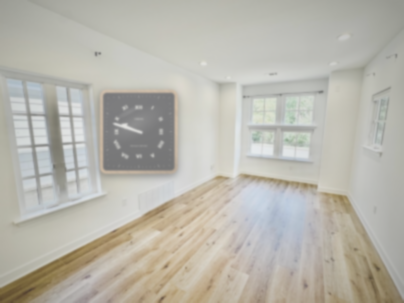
9:48
